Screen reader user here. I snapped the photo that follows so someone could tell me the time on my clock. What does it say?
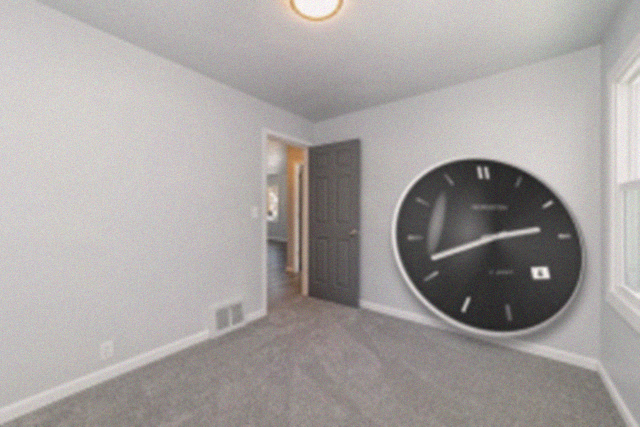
2:42
